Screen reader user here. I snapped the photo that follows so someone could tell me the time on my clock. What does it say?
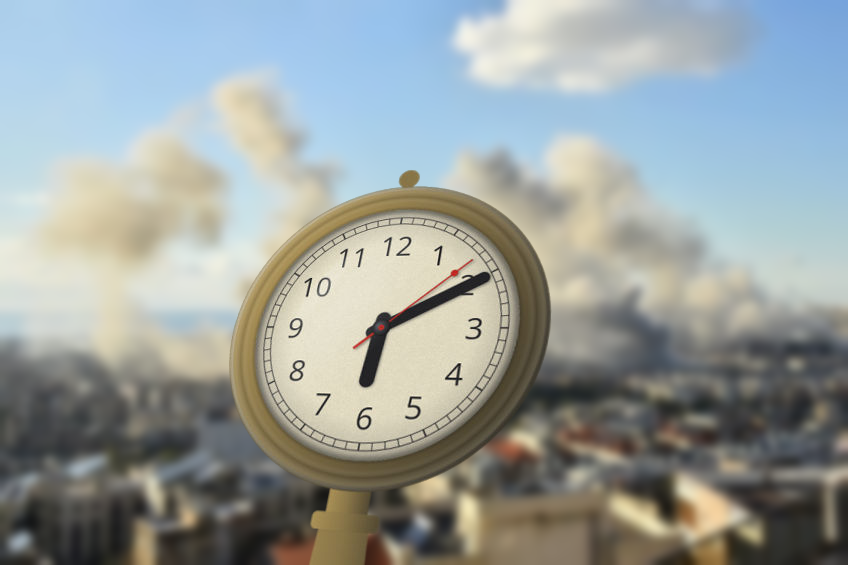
6:10:08
